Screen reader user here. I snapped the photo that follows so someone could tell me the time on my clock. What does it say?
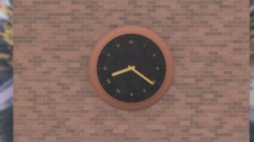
8:21
